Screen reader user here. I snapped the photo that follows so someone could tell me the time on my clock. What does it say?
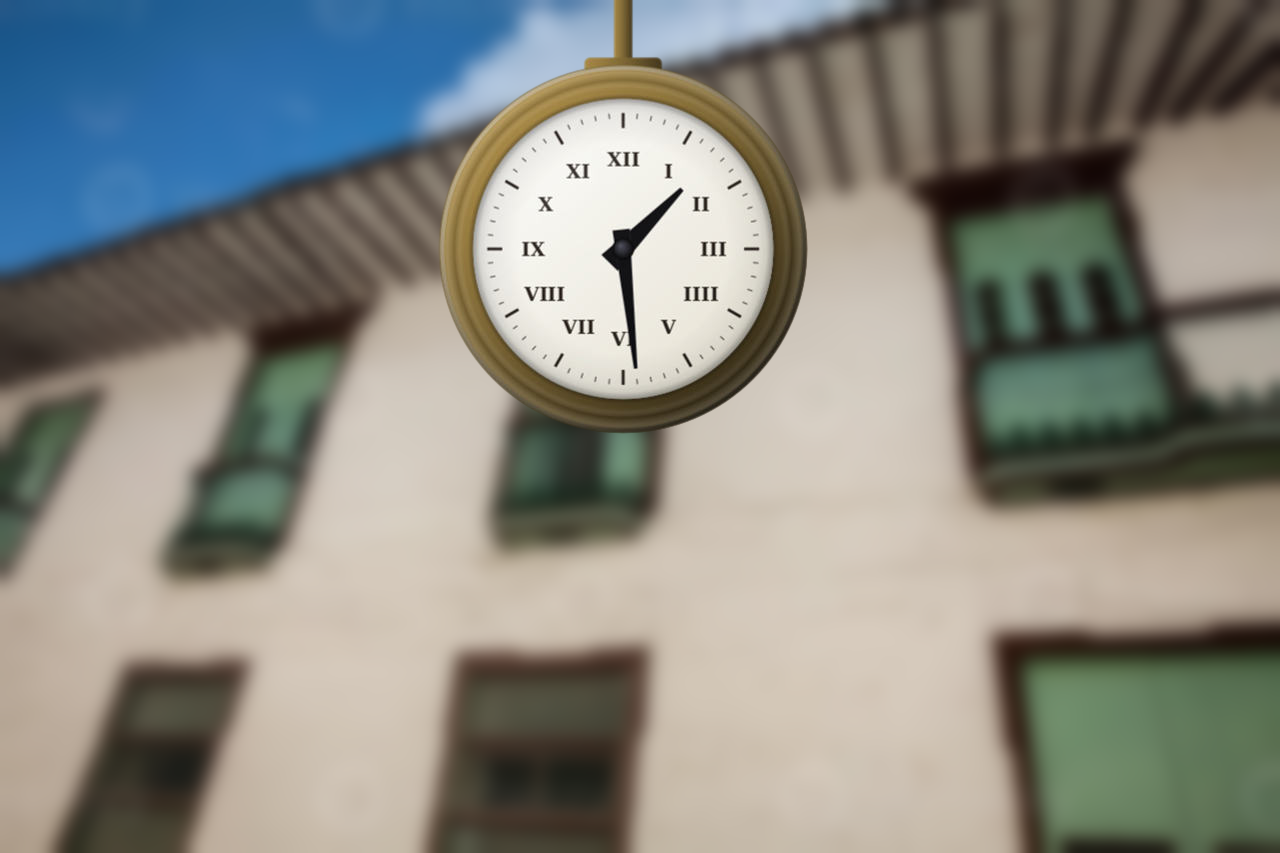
1:29
